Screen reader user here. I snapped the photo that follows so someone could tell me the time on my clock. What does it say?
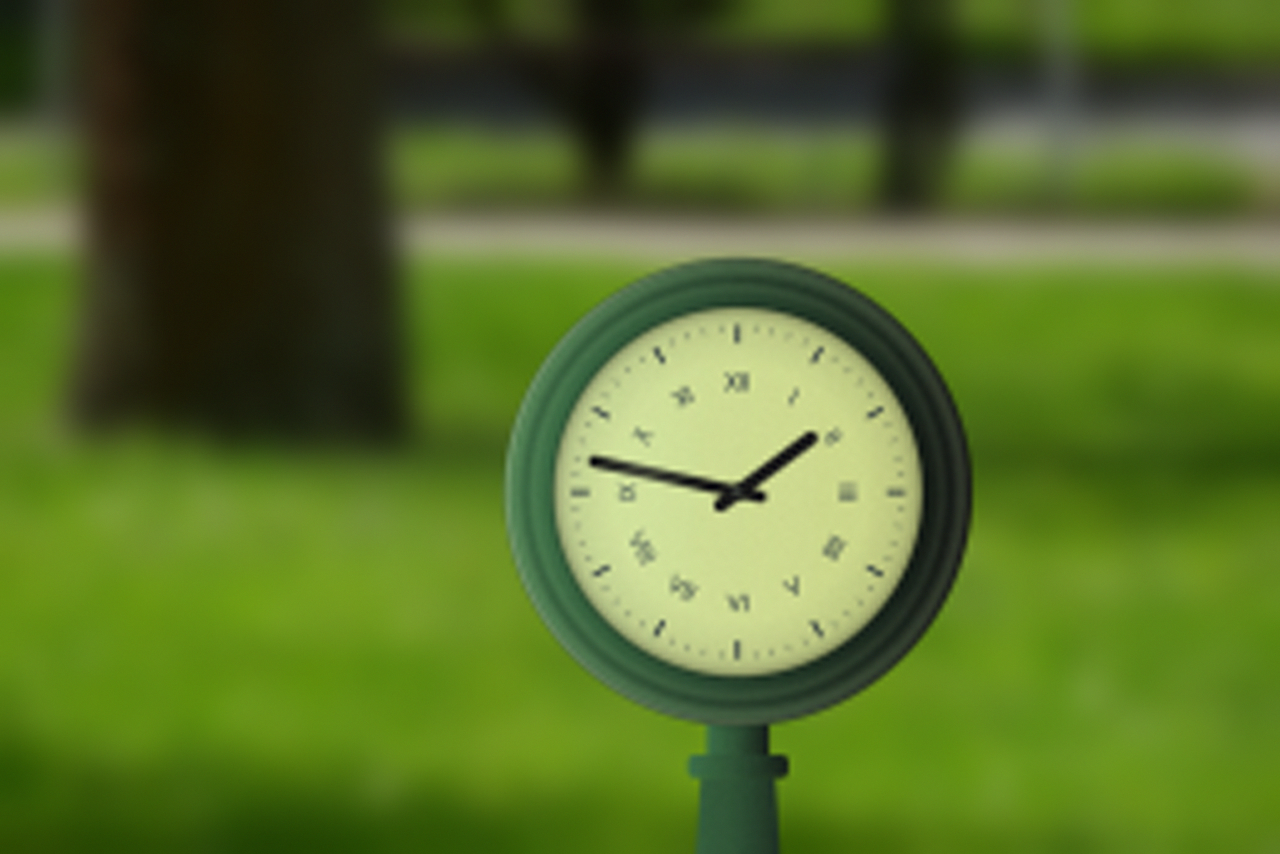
1:47
